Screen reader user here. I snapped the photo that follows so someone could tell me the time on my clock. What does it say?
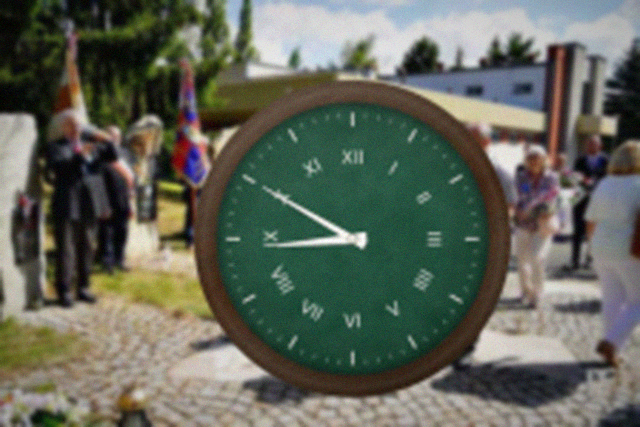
8:50
